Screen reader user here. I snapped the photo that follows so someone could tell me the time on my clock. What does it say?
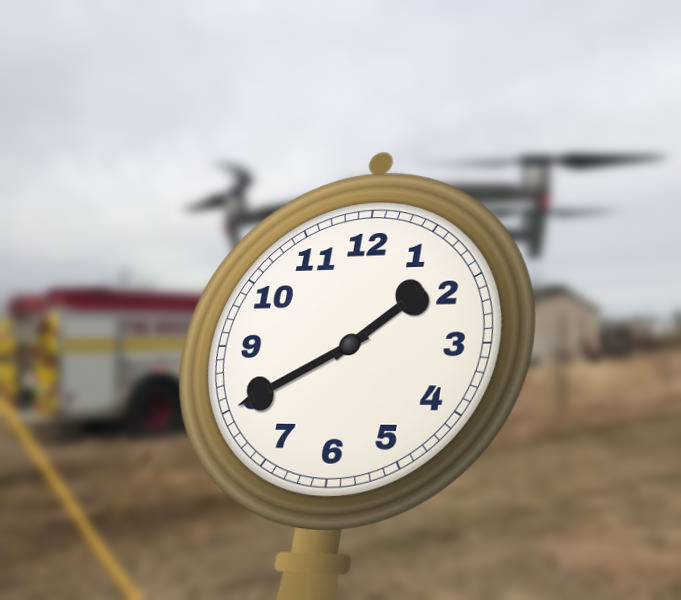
1:40
